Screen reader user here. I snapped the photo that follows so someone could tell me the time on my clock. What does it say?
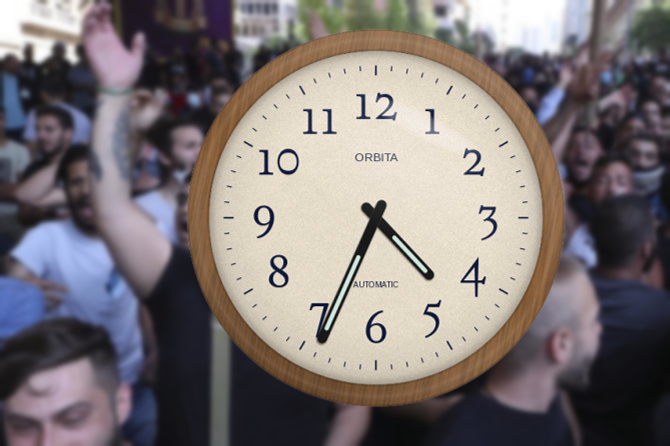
4:34
